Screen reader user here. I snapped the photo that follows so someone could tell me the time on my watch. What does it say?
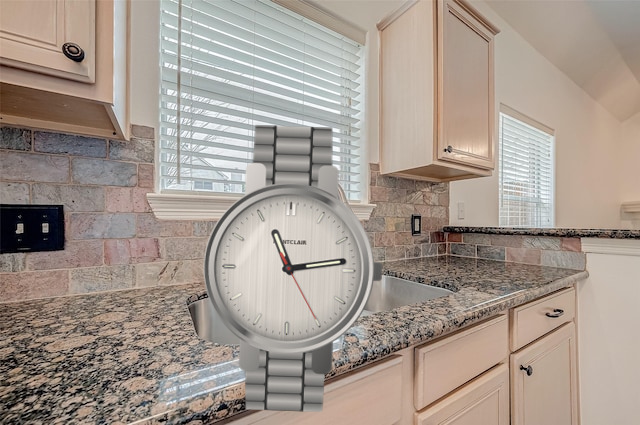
11:13:25
